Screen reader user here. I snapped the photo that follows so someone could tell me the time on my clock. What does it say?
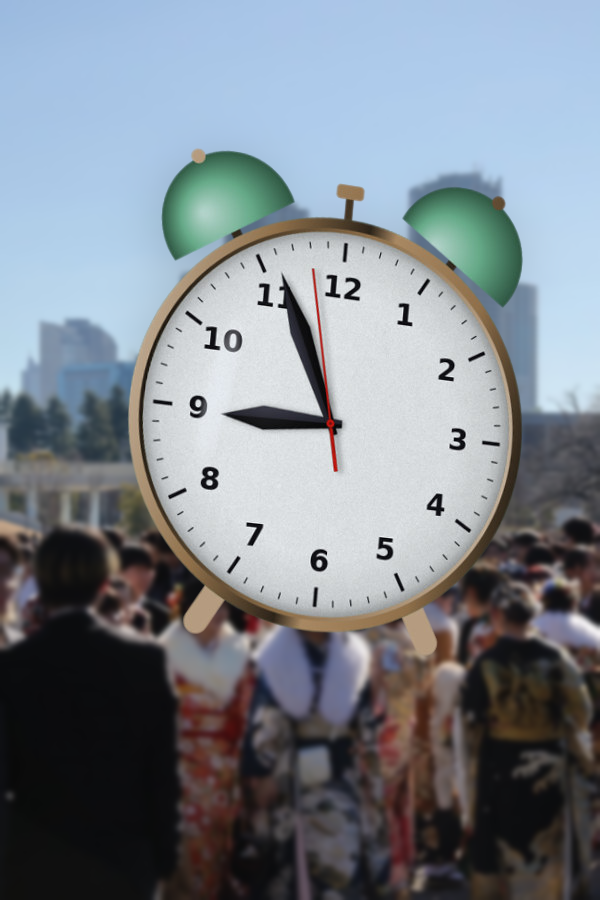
8:55:58
